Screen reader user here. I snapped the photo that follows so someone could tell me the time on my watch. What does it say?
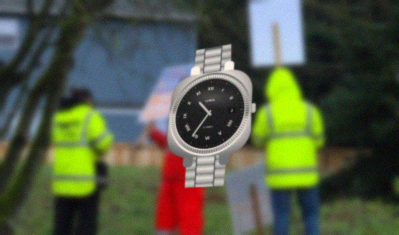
10:36
